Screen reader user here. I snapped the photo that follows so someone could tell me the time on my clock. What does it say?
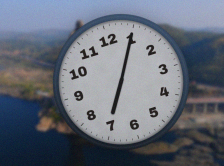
7:05
